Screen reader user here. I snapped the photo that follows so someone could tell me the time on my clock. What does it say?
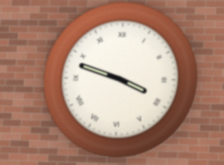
3:48
